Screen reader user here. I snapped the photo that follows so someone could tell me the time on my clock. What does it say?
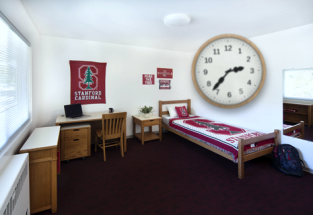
2:37
